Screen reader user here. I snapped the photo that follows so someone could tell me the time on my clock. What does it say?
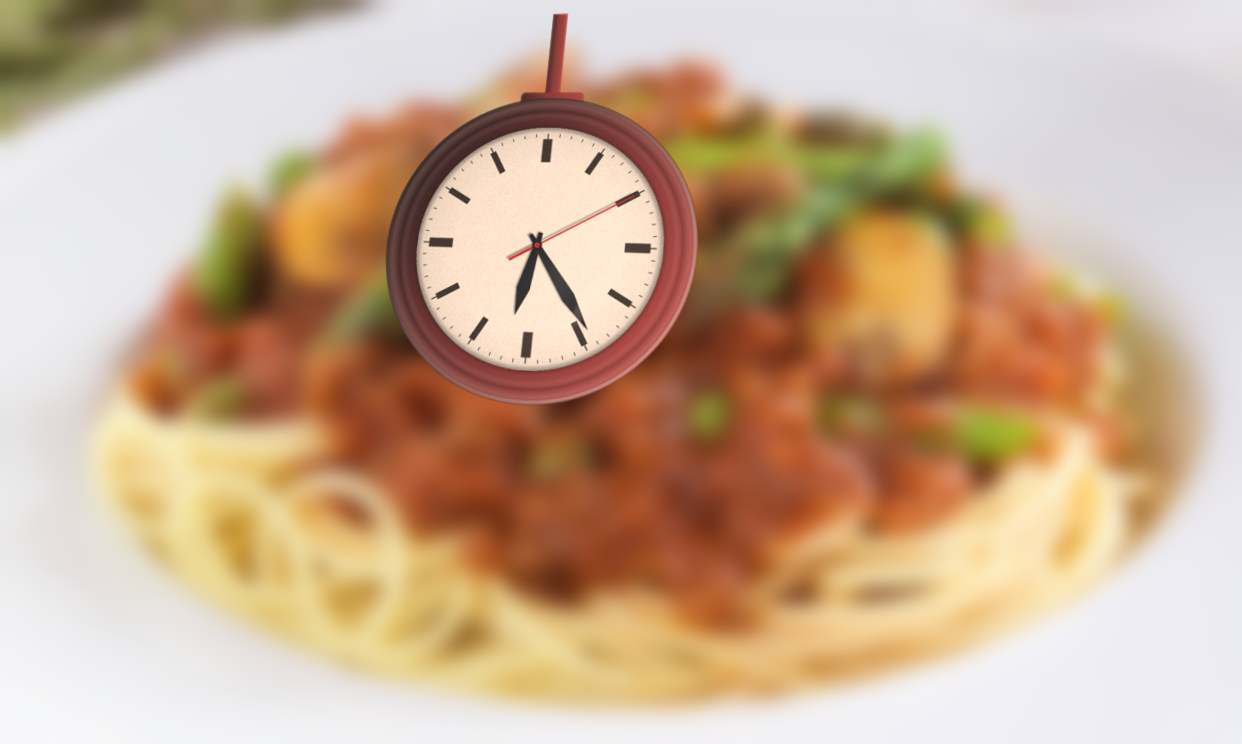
6:24:10
